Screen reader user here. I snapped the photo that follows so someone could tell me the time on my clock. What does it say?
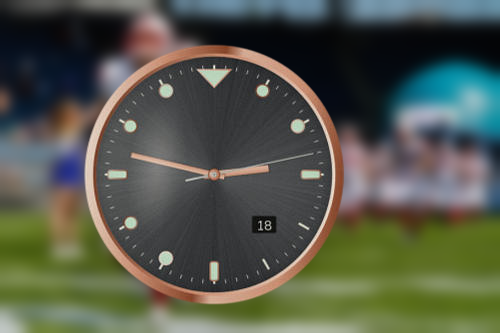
2:47:13
